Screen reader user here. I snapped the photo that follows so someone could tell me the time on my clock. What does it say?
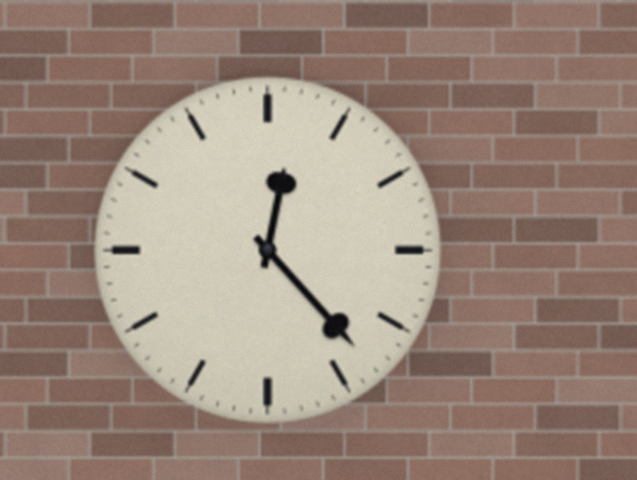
12:23
